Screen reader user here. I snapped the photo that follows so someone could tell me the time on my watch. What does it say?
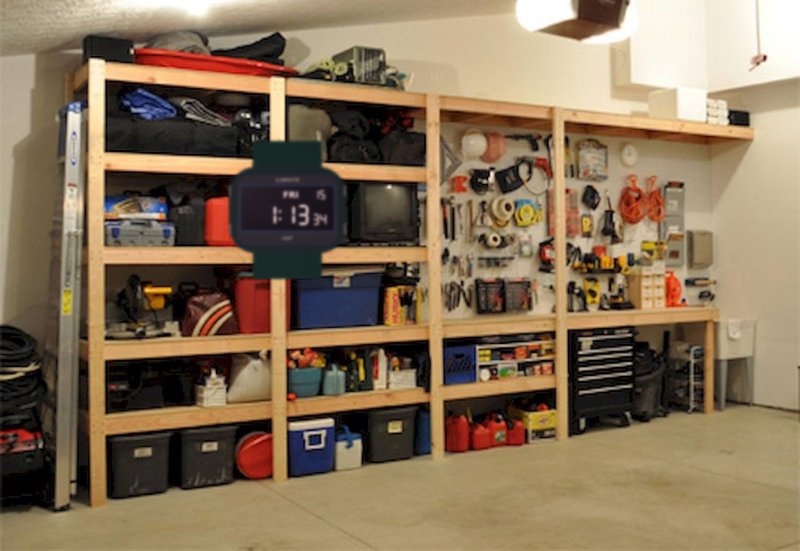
1:13
